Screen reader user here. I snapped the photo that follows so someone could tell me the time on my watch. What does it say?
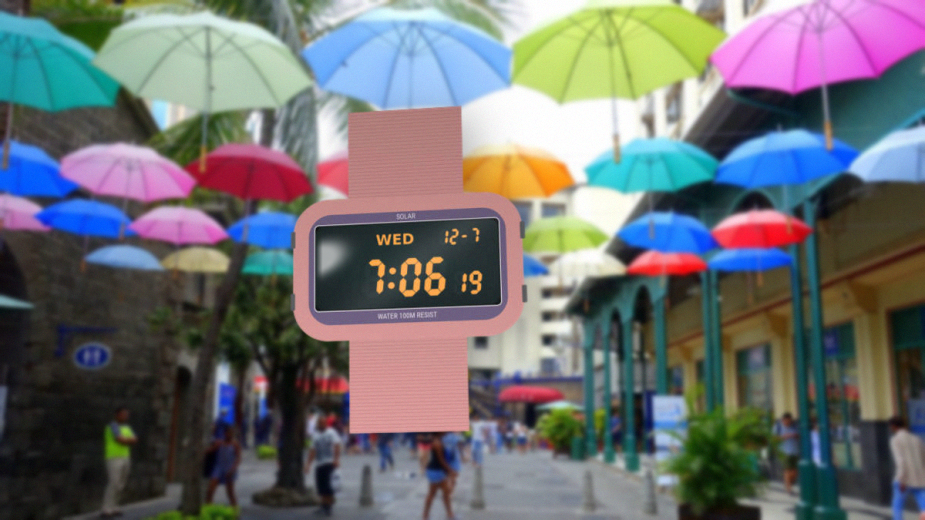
7:06:19
